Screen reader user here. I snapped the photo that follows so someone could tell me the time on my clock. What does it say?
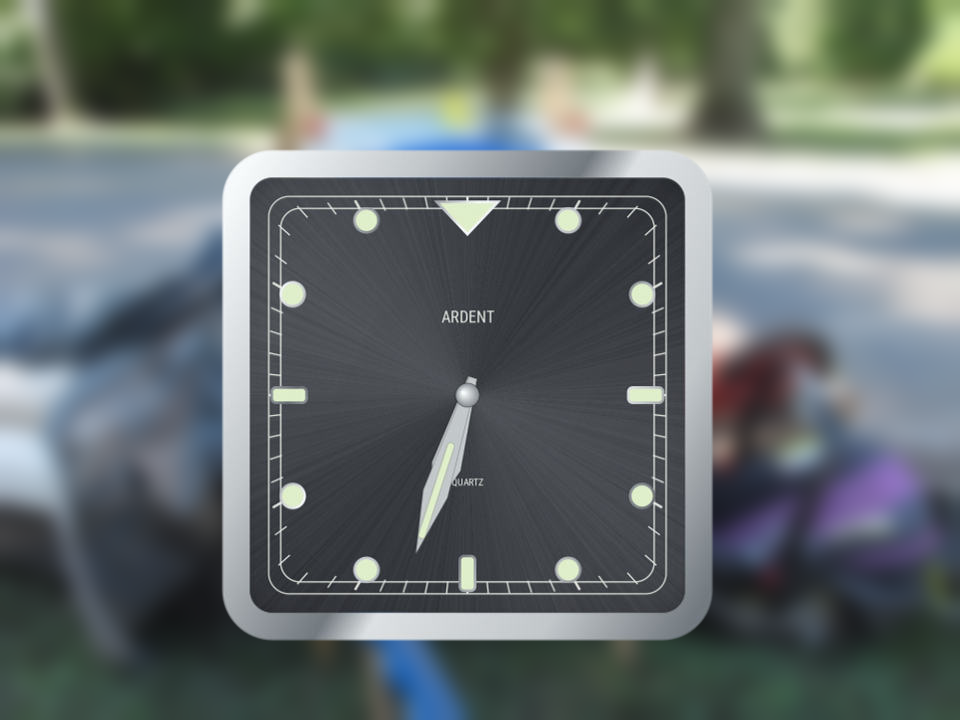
6:33
